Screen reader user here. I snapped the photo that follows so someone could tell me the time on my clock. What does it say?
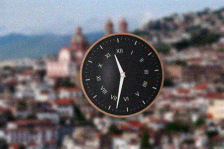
11:33
